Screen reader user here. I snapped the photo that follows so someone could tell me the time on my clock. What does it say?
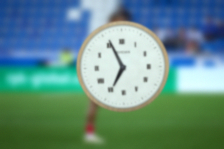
6:56
